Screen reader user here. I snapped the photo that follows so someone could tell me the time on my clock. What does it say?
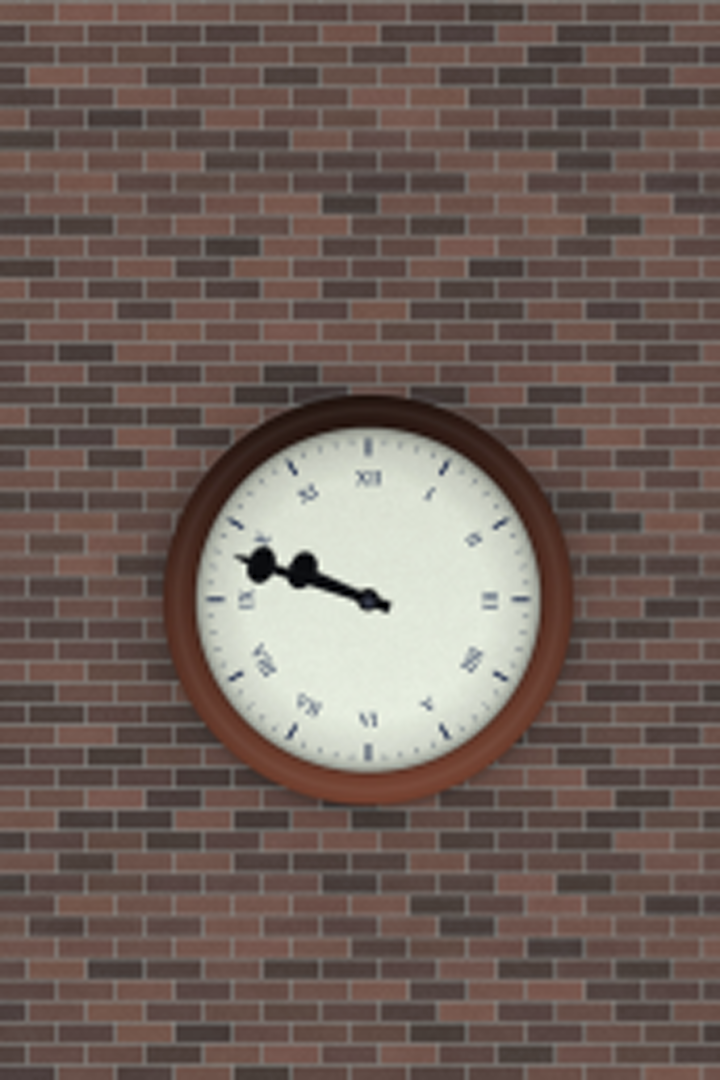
9:48
